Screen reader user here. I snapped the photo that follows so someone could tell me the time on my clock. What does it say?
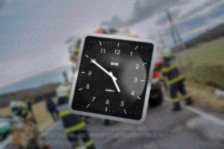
4:50
